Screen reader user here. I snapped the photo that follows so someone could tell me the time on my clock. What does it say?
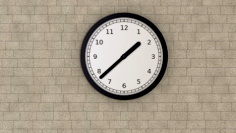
1:38
